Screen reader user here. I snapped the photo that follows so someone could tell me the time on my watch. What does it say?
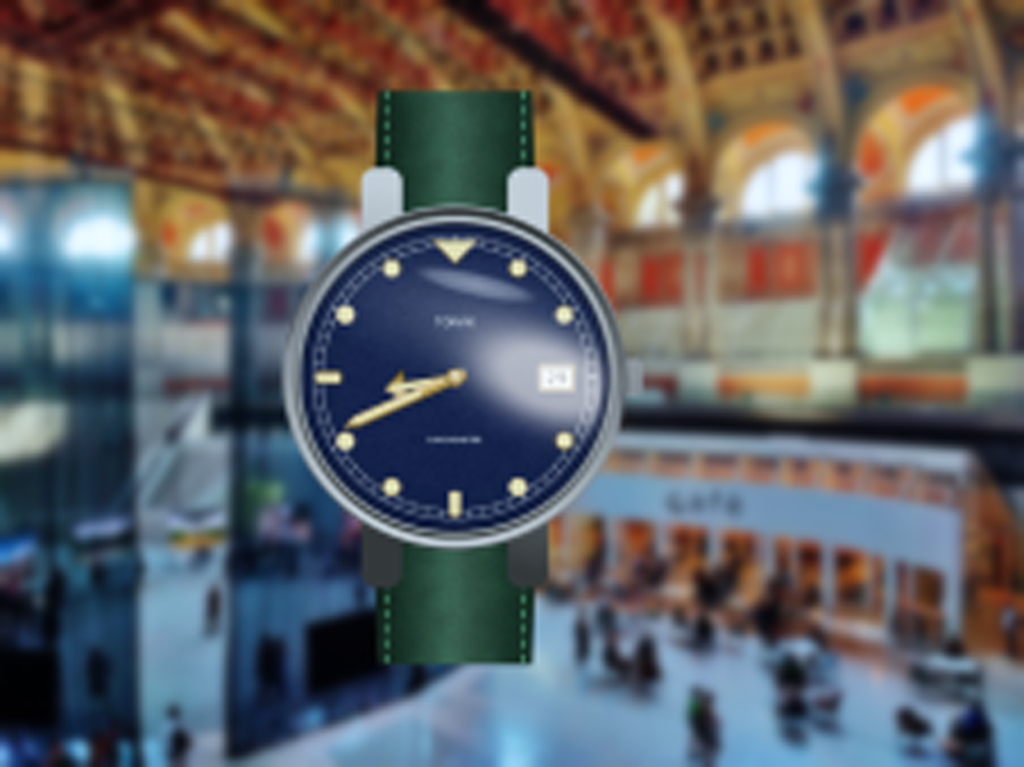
8:41
